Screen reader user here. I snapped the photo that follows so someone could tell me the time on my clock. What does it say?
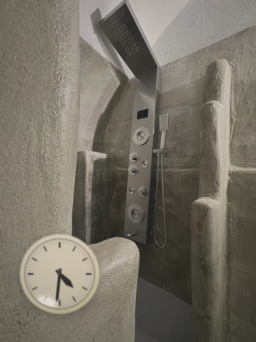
4:31
